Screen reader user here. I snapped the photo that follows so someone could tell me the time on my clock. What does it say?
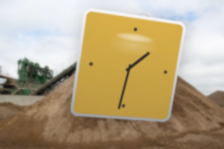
1:31
